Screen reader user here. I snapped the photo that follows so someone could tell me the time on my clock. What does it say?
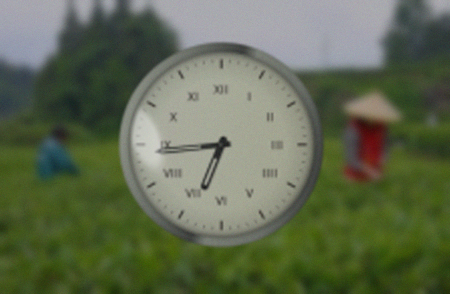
6:44
